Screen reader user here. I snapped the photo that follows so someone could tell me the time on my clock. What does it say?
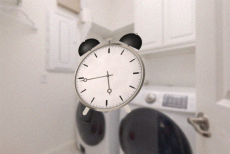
5:44
